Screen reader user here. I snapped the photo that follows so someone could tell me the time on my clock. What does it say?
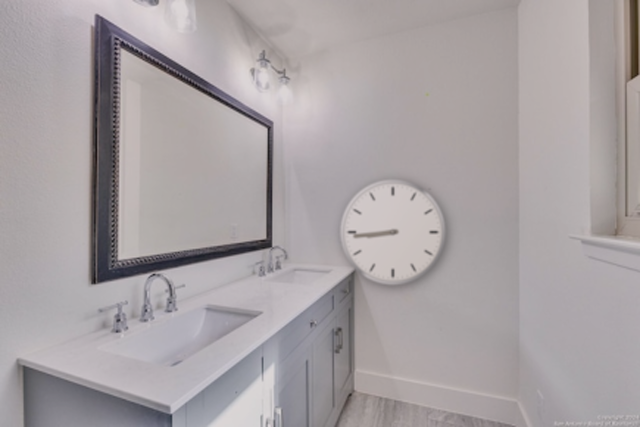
8:44
